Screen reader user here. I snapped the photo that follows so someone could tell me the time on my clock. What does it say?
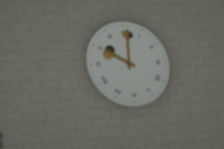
10:01
